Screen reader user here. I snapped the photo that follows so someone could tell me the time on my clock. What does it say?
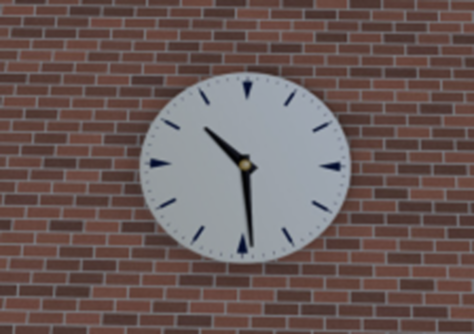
10:29
